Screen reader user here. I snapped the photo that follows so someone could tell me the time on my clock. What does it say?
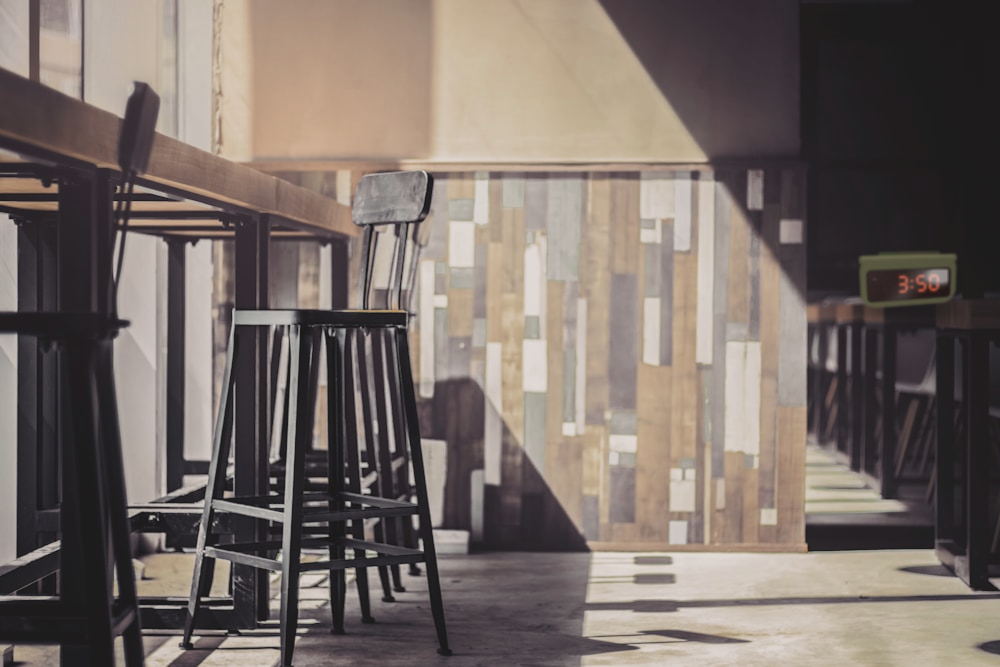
3:50
